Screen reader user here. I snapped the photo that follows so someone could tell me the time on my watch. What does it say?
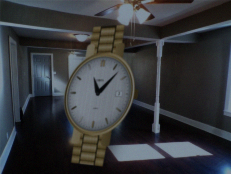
11:07
